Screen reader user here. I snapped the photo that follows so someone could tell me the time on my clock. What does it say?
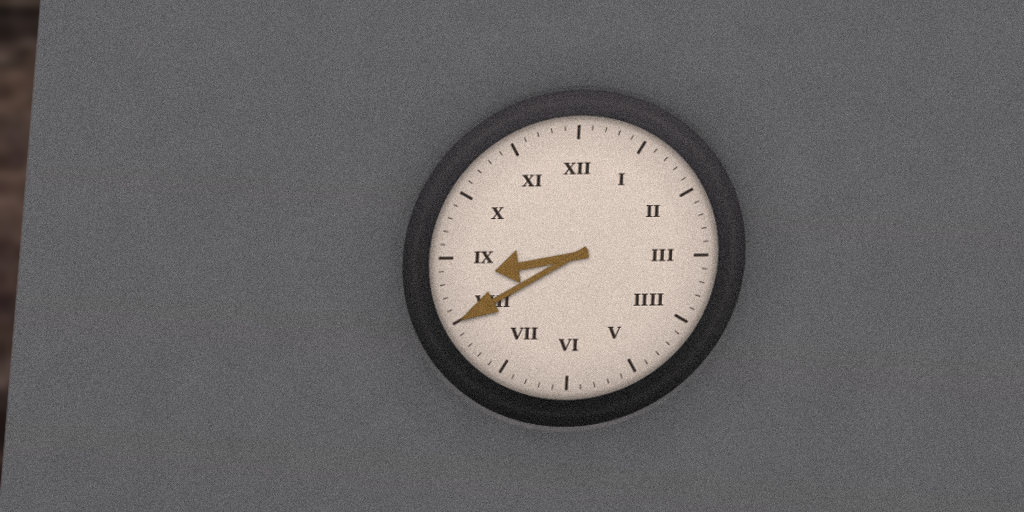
8:40
